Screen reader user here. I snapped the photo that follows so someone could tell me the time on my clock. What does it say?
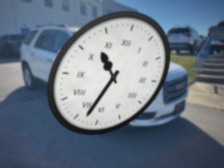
10:33
